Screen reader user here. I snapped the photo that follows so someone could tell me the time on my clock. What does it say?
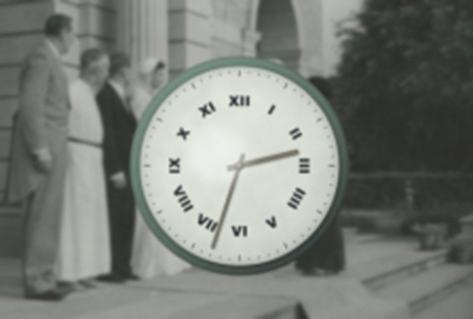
2:33
